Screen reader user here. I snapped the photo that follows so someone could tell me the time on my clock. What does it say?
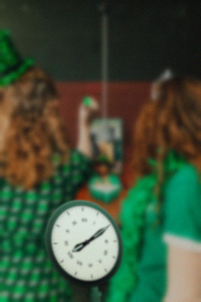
8:10
